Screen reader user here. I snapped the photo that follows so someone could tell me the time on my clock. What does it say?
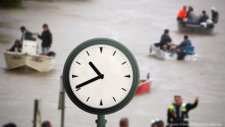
10:41
